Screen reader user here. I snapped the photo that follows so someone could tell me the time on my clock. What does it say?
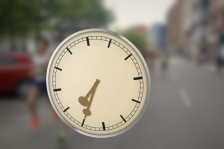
7:35
